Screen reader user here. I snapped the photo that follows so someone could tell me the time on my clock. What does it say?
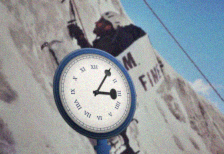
3:06
